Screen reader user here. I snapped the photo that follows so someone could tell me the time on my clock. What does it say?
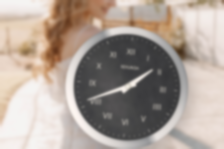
1:41
